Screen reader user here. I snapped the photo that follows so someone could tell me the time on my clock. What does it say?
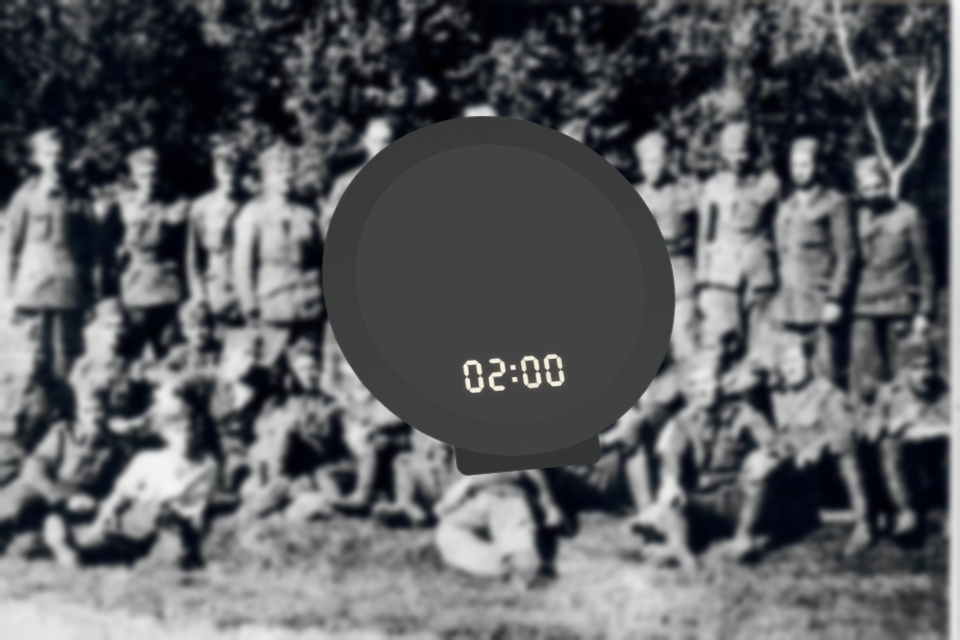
2:00
